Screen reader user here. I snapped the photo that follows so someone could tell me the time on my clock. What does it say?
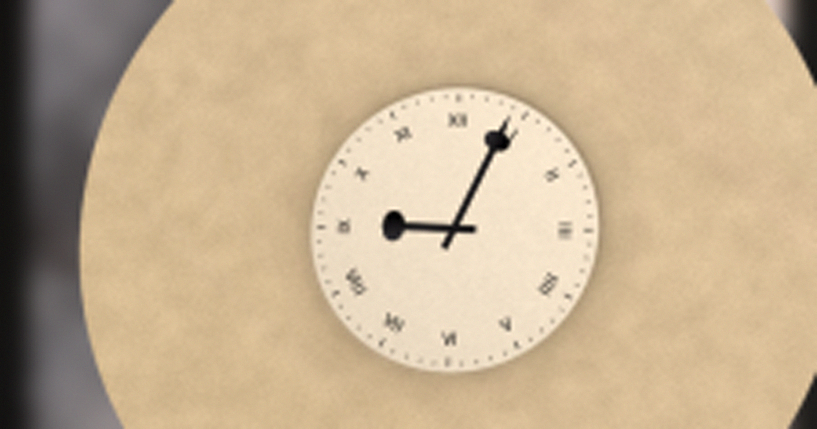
9:04
